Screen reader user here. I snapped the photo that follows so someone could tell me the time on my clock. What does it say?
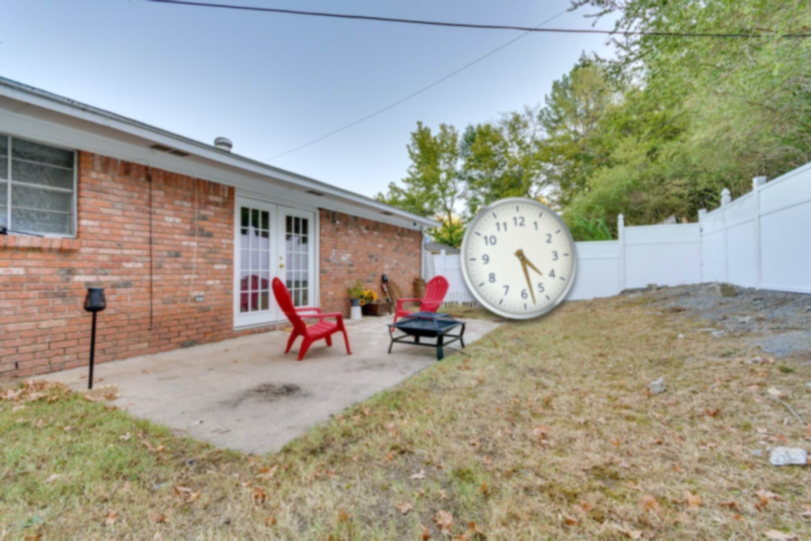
4:28
